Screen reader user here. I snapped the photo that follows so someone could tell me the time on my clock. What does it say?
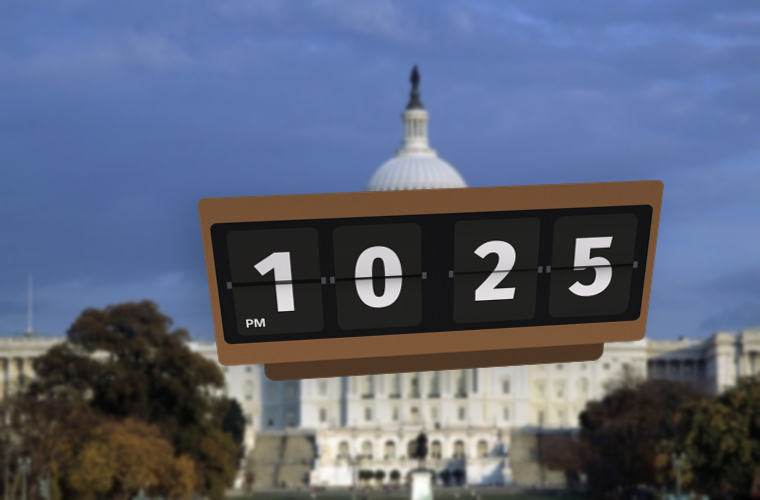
10:25
